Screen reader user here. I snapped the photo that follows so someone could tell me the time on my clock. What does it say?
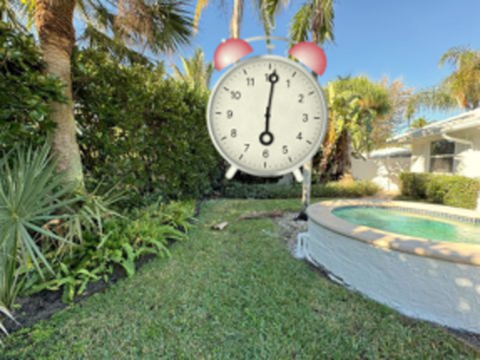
6:01
